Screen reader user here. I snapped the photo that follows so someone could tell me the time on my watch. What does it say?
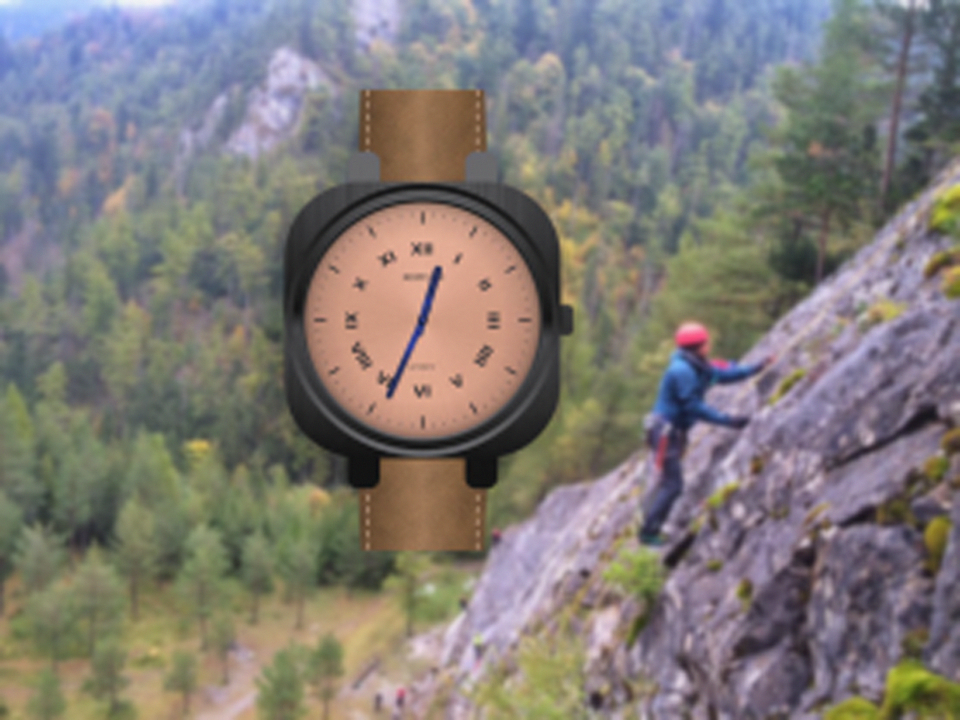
12:34
